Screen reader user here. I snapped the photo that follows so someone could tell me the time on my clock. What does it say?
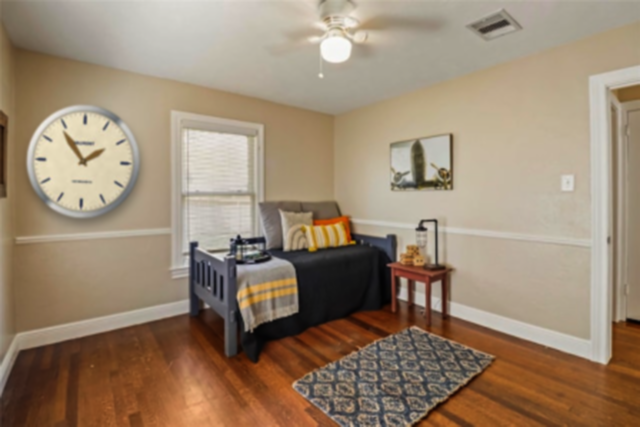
1:54
